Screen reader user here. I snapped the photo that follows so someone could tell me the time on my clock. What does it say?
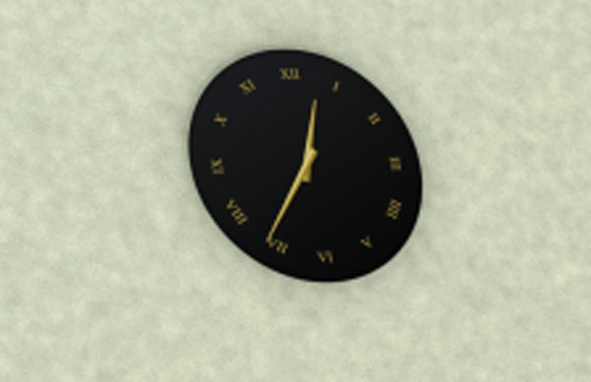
12:36
